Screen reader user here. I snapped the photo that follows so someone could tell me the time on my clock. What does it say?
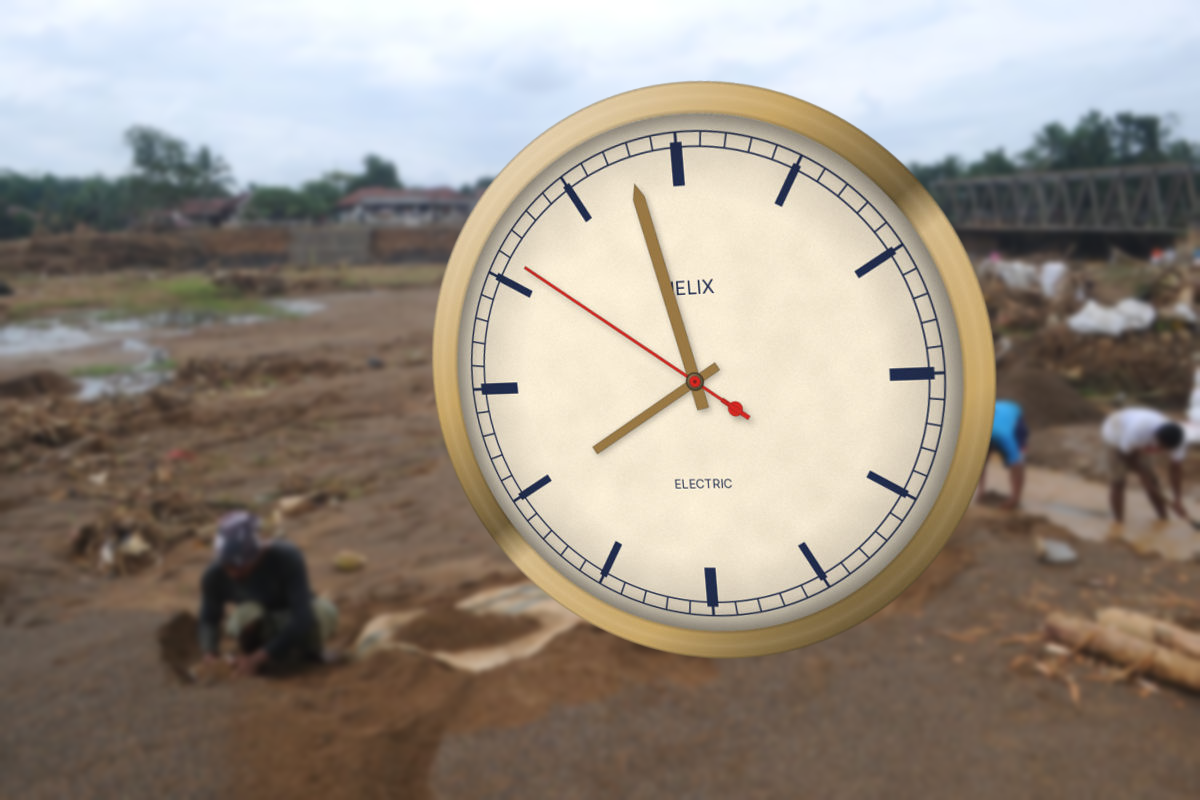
7:57:51
